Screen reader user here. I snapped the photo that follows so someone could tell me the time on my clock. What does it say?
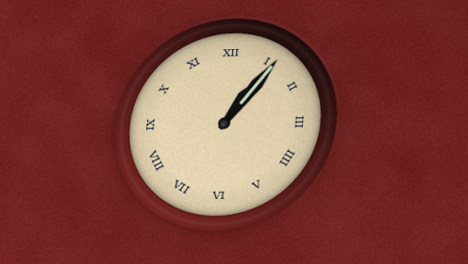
1:06
